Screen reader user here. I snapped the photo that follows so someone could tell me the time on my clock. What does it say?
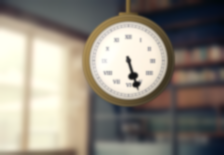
5:27
